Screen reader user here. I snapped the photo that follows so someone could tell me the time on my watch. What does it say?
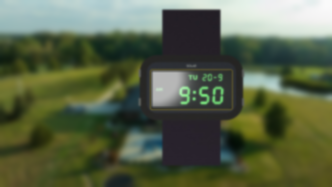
9:50
